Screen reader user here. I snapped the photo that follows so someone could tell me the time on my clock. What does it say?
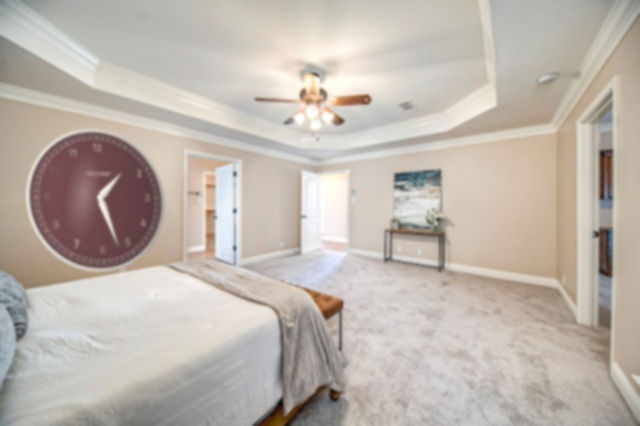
1:27
